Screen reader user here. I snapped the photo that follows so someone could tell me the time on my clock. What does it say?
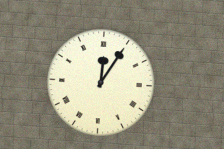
12:05
